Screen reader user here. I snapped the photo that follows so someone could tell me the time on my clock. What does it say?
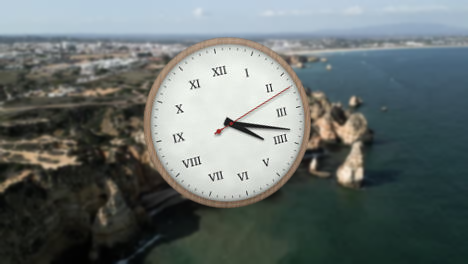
4:18:12
